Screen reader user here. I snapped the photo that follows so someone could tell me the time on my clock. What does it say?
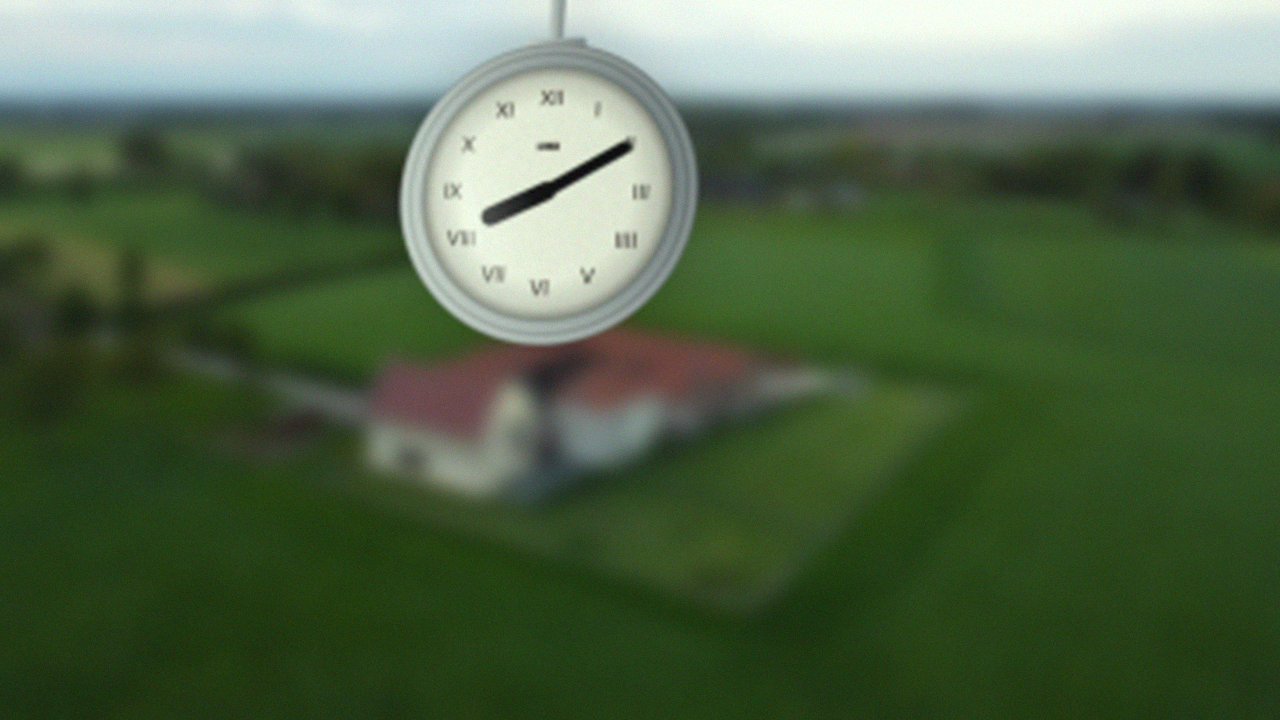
8:10
